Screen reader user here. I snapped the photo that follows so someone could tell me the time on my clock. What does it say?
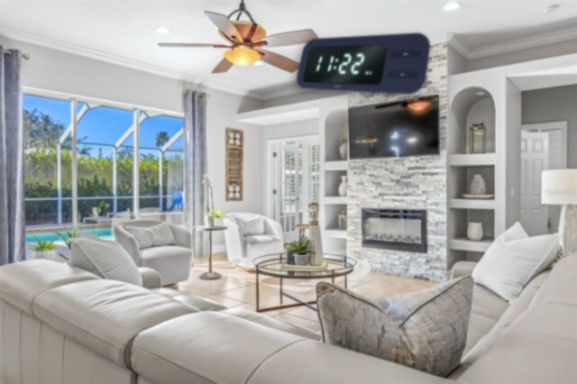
11:22
